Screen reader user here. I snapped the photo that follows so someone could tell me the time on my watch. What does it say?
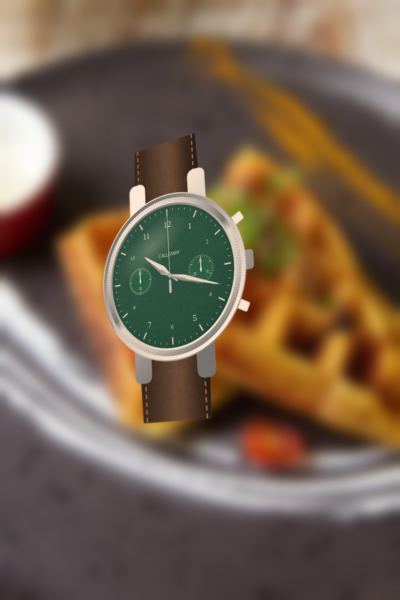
10:18
